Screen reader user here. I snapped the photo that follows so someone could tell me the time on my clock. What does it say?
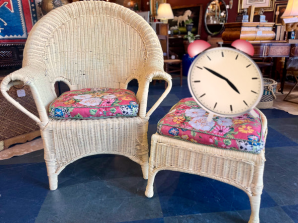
4:51
